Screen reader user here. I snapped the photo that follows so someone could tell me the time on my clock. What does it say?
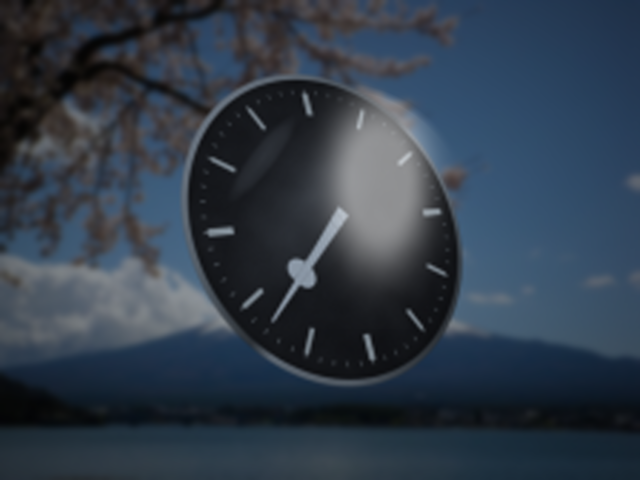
7:38
